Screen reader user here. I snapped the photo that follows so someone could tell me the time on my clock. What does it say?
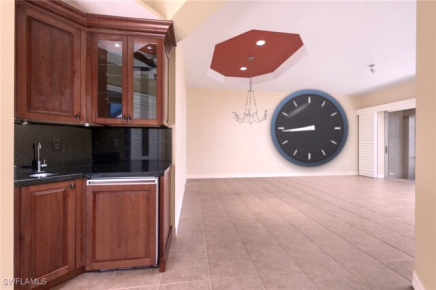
8:44
